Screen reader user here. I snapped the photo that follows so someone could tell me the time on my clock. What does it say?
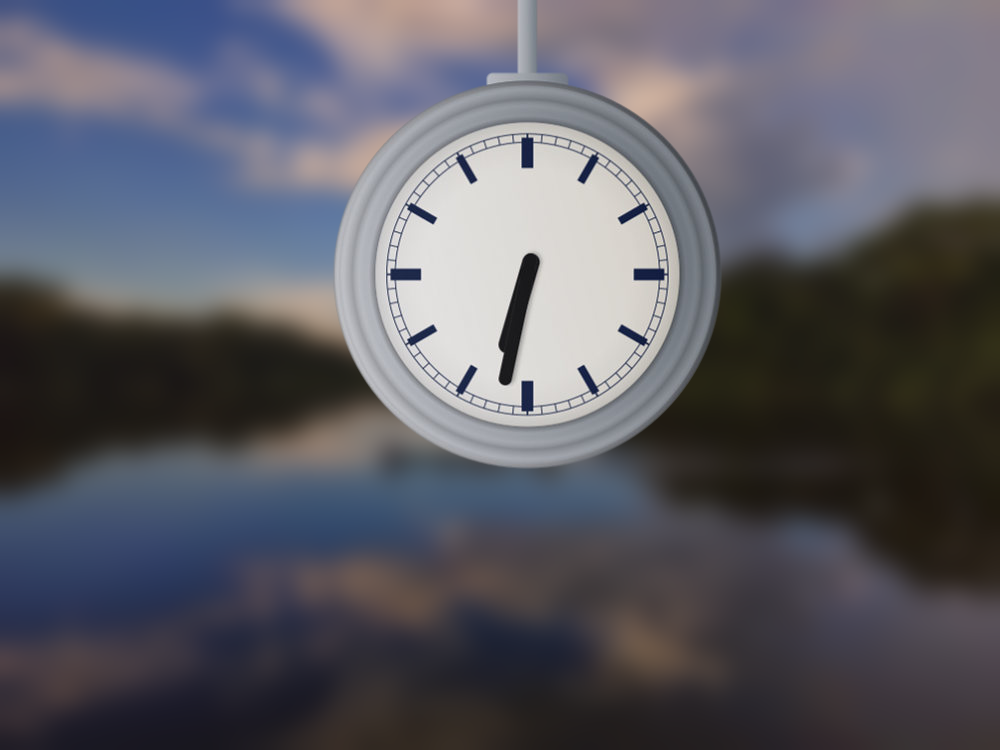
6:32
